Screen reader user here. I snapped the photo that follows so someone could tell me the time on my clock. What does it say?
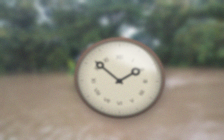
1:52
